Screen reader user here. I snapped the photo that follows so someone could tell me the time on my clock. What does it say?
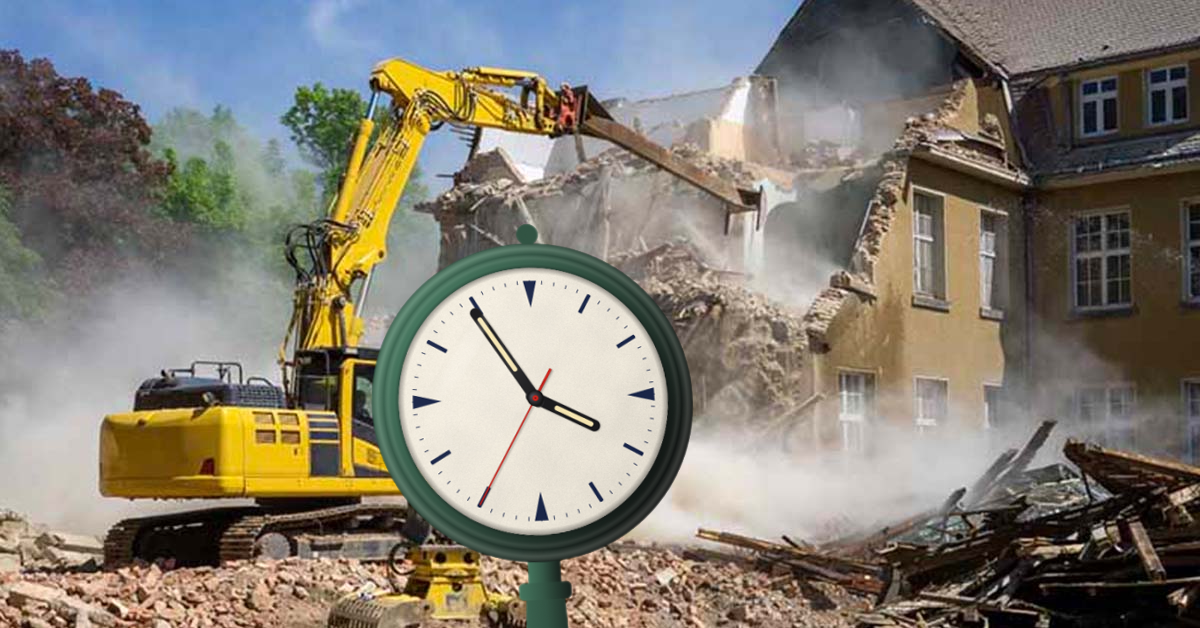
3:54:35
